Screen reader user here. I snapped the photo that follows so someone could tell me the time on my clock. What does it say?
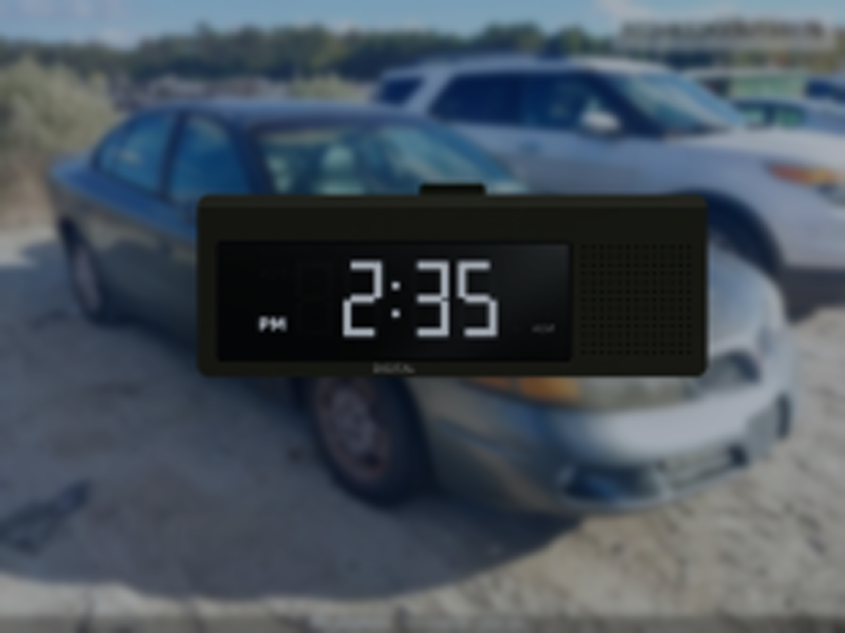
2:35
